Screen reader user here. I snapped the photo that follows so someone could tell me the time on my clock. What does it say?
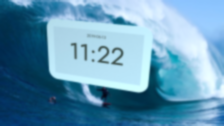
11:22
